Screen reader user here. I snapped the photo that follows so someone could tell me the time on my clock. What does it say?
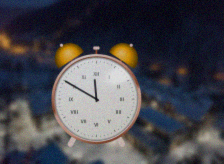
11:50
